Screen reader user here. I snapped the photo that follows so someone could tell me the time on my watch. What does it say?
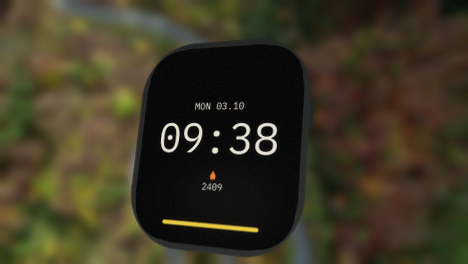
9:38
